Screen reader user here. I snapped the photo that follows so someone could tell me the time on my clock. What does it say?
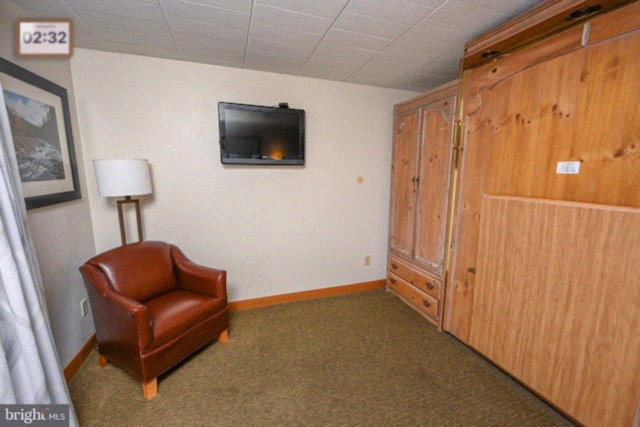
2:32
